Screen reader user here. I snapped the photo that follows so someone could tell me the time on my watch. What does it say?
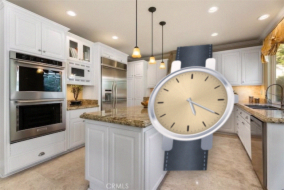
5:20
